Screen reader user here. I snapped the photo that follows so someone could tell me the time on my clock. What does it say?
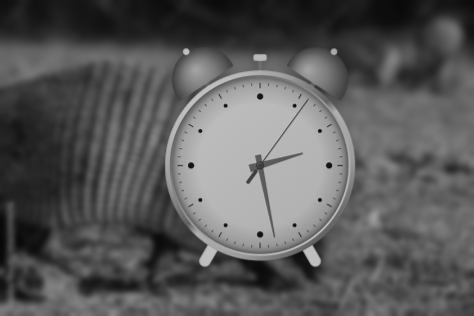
2:28:06
